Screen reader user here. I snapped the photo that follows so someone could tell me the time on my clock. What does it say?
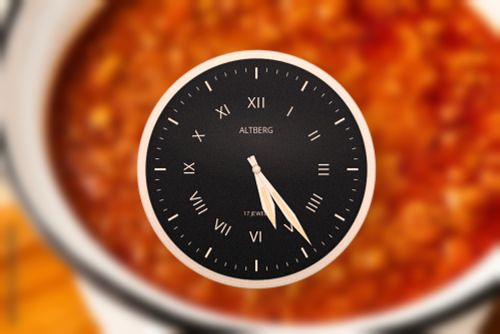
5:24
